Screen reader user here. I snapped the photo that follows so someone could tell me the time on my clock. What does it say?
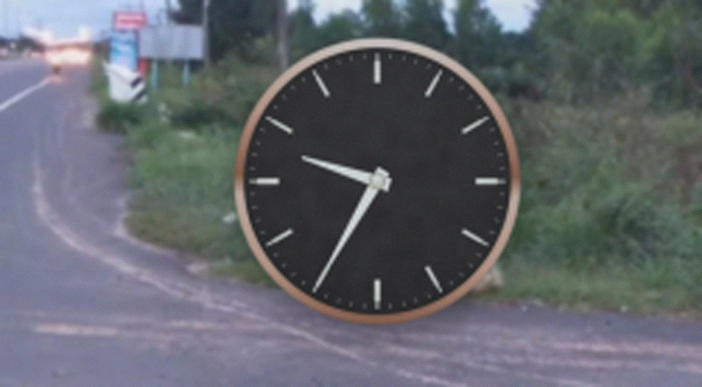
9:35
